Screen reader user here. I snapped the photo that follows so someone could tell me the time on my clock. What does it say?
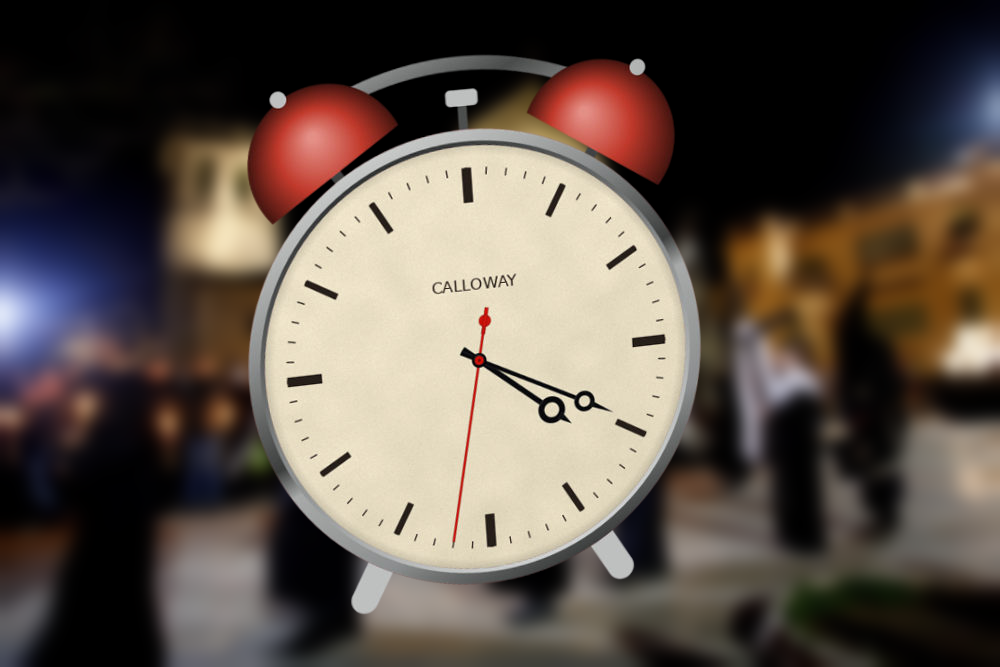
4:19:32
